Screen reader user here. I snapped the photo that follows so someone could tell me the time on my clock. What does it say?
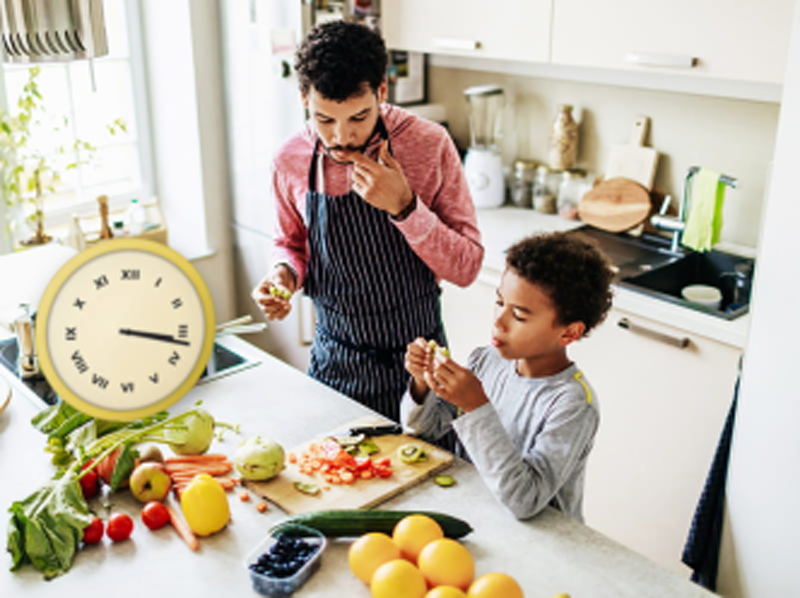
3:17
